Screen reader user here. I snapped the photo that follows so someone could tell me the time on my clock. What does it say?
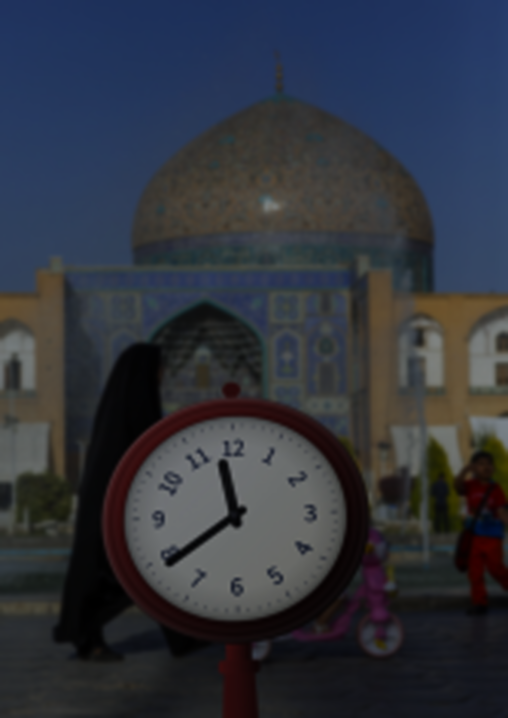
11:39
